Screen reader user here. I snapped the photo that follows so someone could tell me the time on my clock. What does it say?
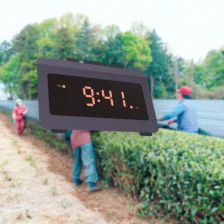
9:41
